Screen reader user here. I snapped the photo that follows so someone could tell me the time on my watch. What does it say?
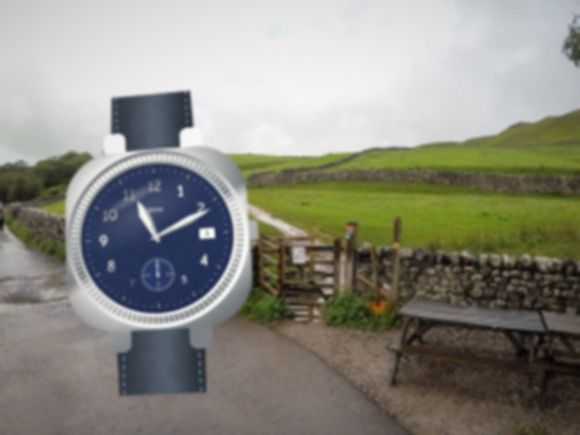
11:11
